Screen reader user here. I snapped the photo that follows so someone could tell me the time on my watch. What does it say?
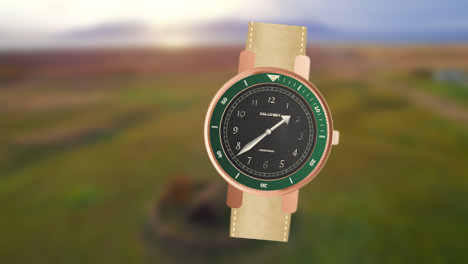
1:38
